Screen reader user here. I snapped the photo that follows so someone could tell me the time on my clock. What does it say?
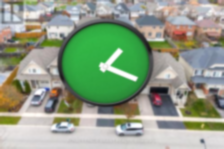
1:19
